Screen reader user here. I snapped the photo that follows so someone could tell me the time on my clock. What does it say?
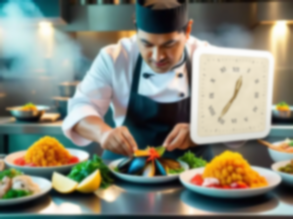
12:36
